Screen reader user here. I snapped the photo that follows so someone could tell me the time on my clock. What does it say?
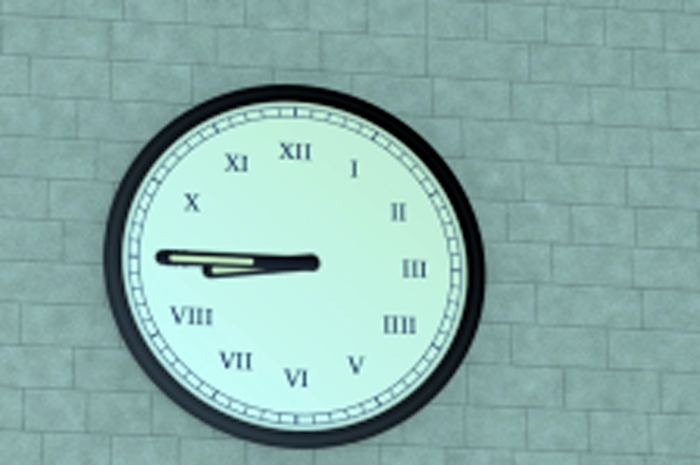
8:45
